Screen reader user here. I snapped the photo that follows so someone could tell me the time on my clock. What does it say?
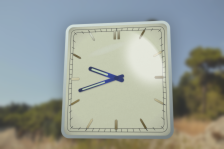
9:42
